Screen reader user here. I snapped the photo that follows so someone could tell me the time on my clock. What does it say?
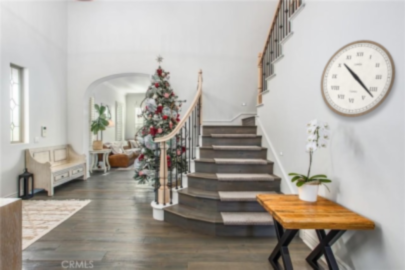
10:22
